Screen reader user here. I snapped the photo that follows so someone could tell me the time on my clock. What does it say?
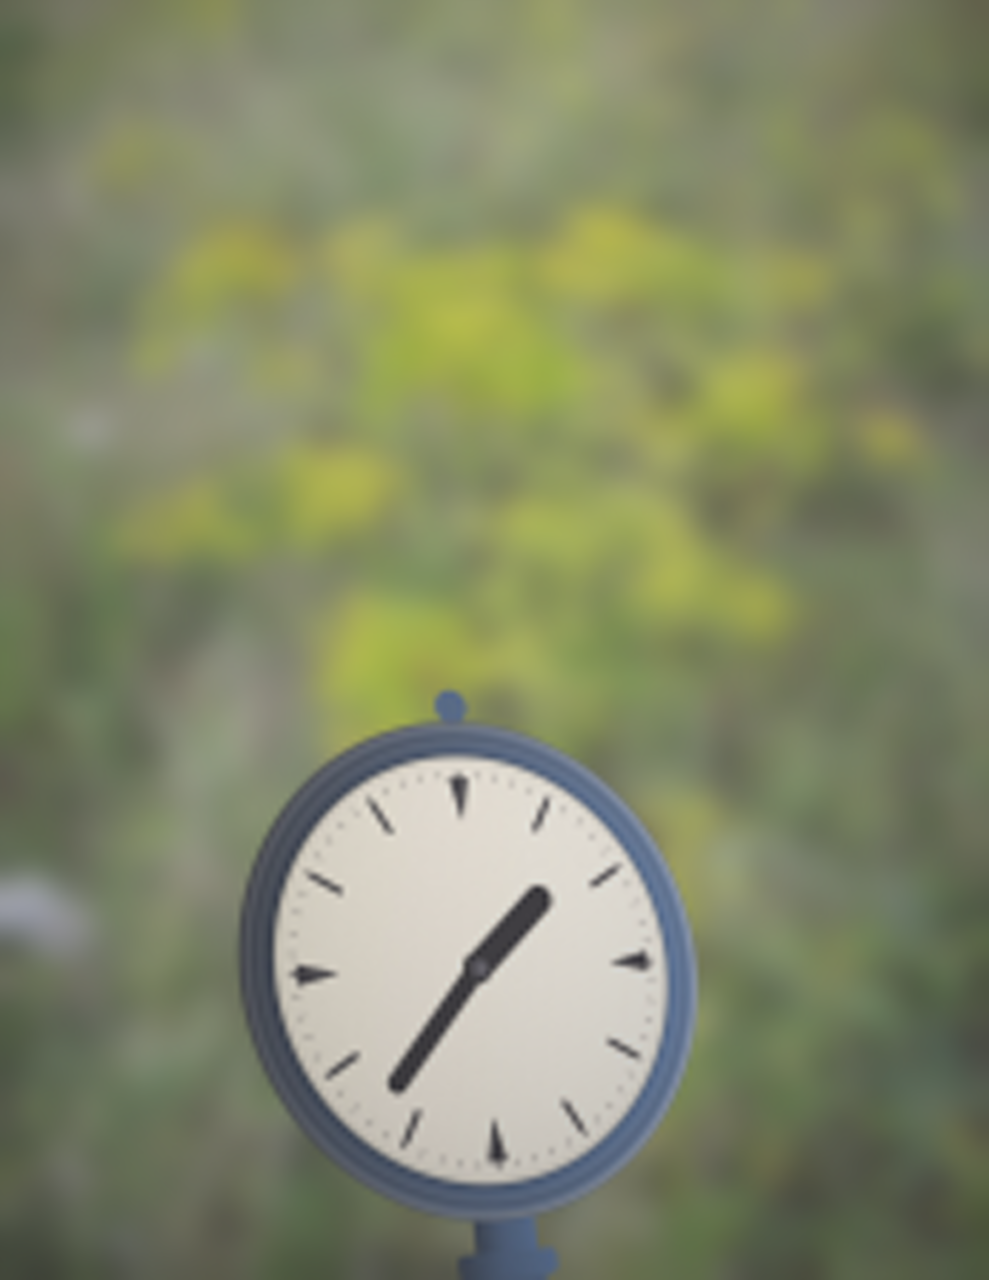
1:37
